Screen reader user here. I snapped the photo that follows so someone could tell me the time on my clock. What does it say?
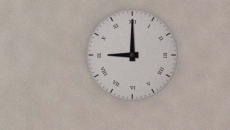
9:00
